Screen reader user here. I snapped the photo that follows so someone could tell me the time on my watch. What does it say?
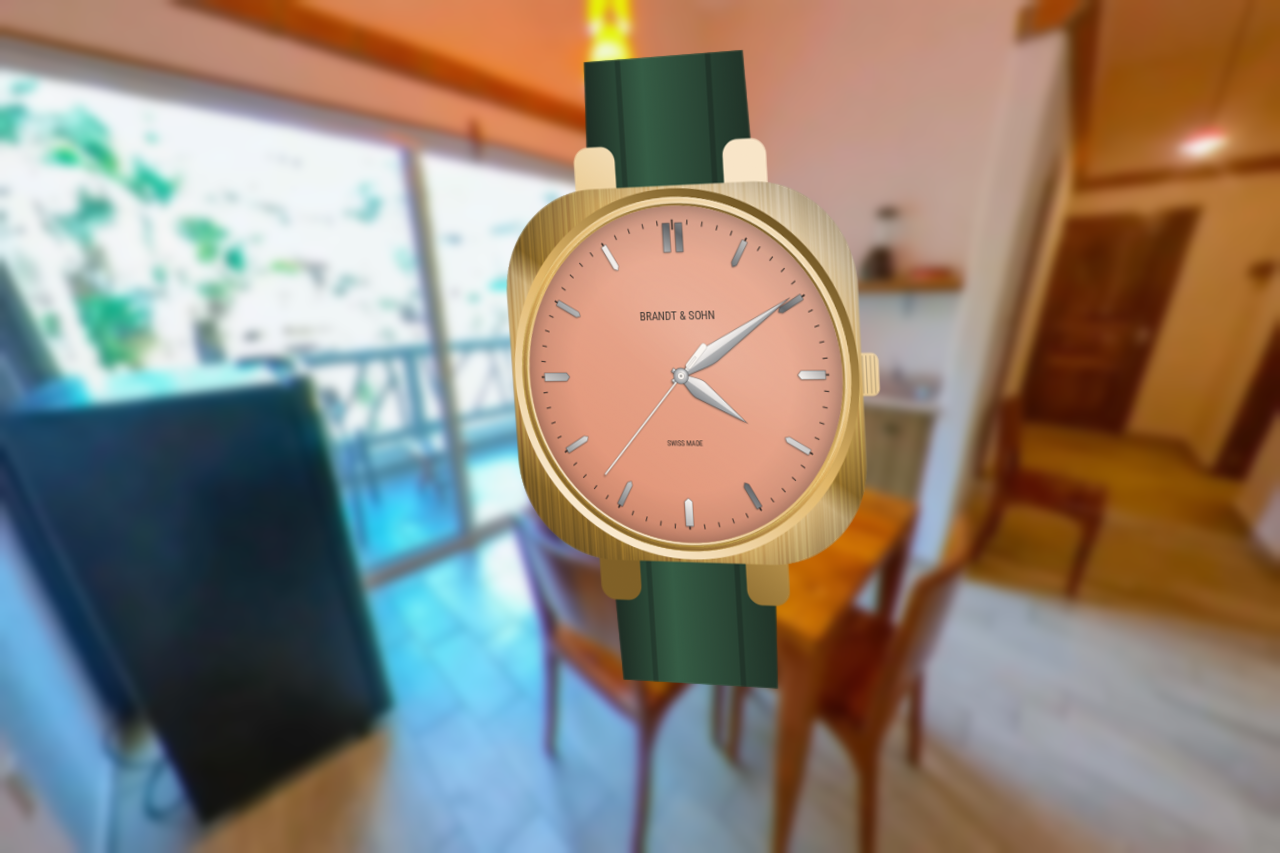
4:09:37
